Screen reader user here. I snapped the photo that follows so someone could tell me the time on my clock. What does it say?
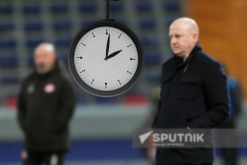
2:01
